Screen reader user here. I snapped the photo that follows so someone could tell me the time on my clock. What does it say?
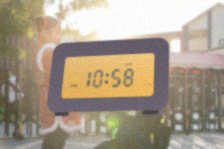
10:58
